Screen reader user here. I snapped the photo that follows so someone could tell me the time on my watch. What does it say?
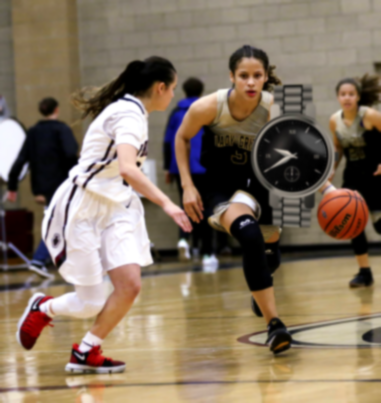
9:40
